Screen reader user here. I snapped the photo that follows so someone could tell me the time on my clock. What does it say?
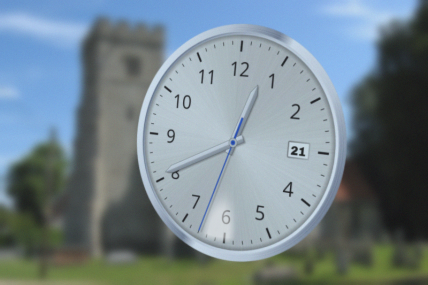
12:40:33
